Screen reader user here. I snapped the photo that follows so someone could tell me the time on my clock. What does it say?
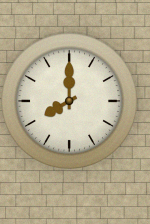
8:00
